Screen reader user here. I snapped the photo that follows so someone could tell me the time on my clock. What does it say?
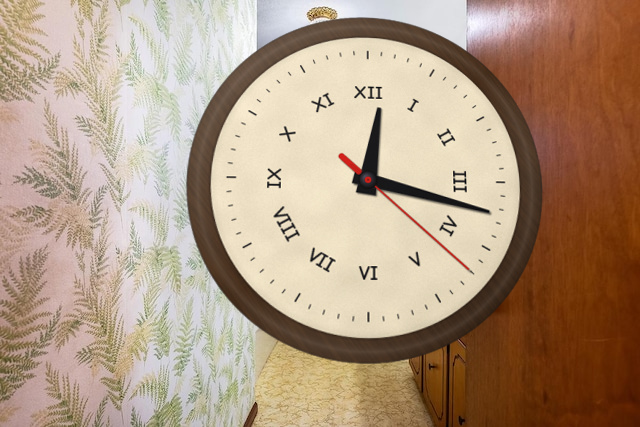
12:17:22
